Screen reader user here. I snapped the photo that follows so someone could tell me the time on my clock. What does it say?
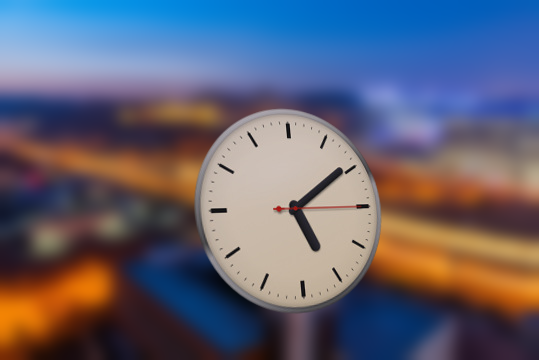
5:09:15
